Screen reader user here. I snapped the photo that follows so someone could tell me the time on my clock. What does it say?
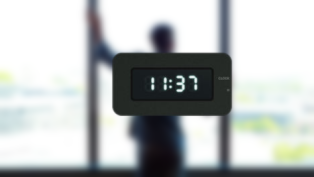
11:37
